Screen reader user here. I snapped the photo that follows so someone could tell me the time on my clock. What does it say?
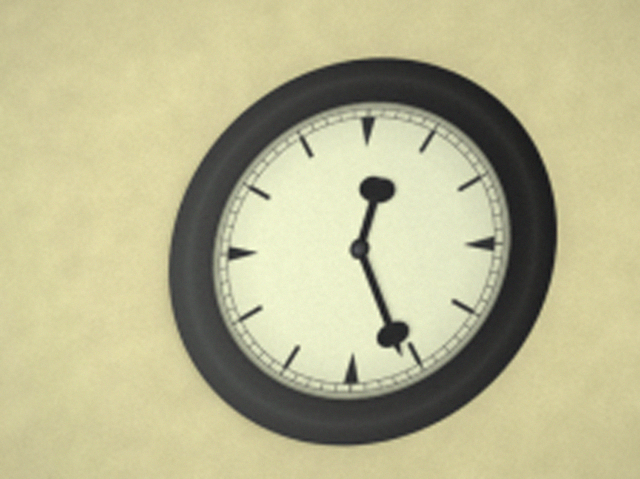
12:26
